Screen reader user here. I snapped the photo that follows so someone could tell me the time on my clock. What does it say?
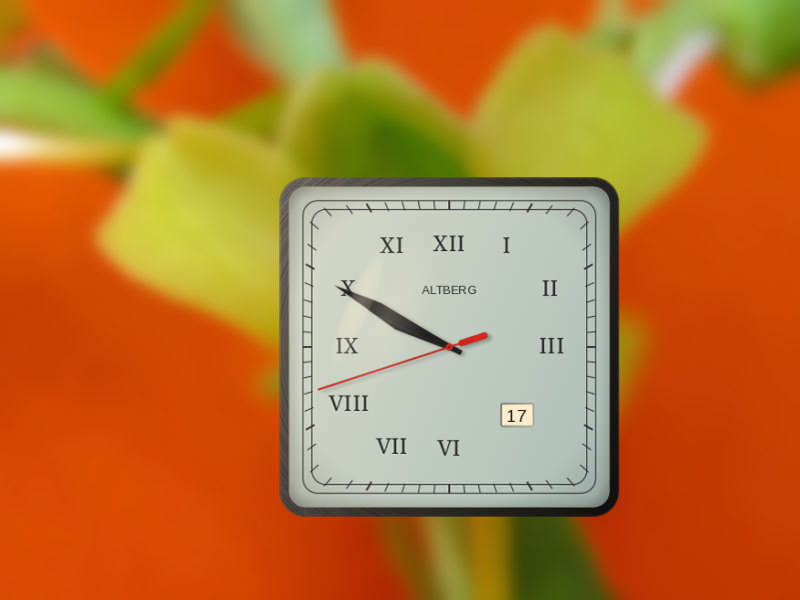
9:49:42
